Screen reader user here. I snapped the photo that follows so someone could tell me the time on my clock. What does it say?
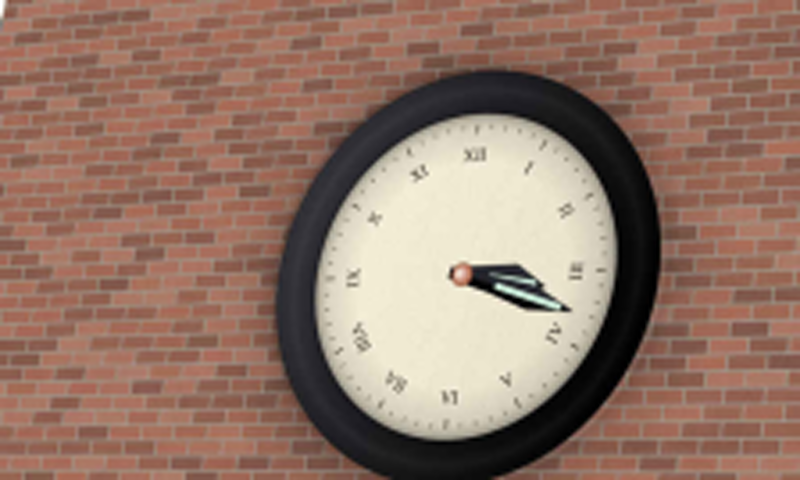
3:18
